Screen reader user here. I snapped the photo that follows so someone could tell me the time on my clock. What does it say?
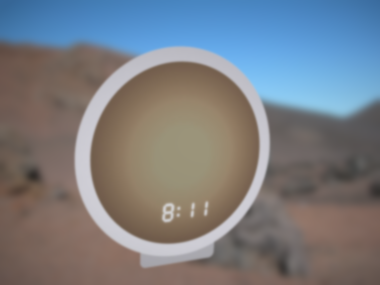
8:11
